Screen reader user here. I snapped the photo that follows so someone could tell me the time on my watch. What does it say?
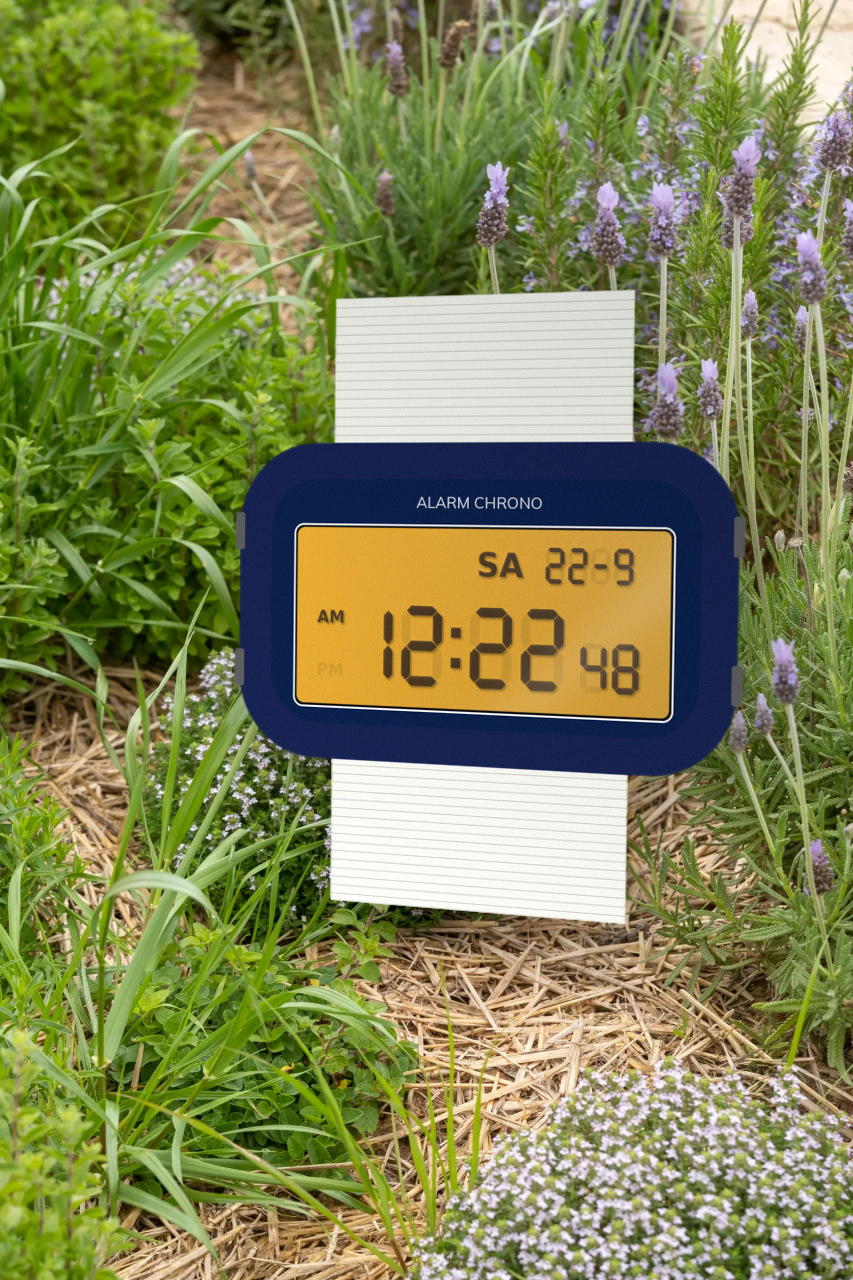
12:22:48
